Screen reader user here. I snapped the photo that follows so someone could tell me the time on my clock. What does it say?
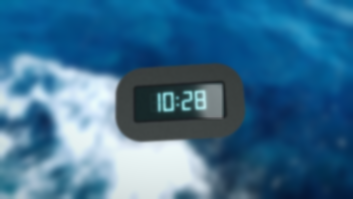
10:28
